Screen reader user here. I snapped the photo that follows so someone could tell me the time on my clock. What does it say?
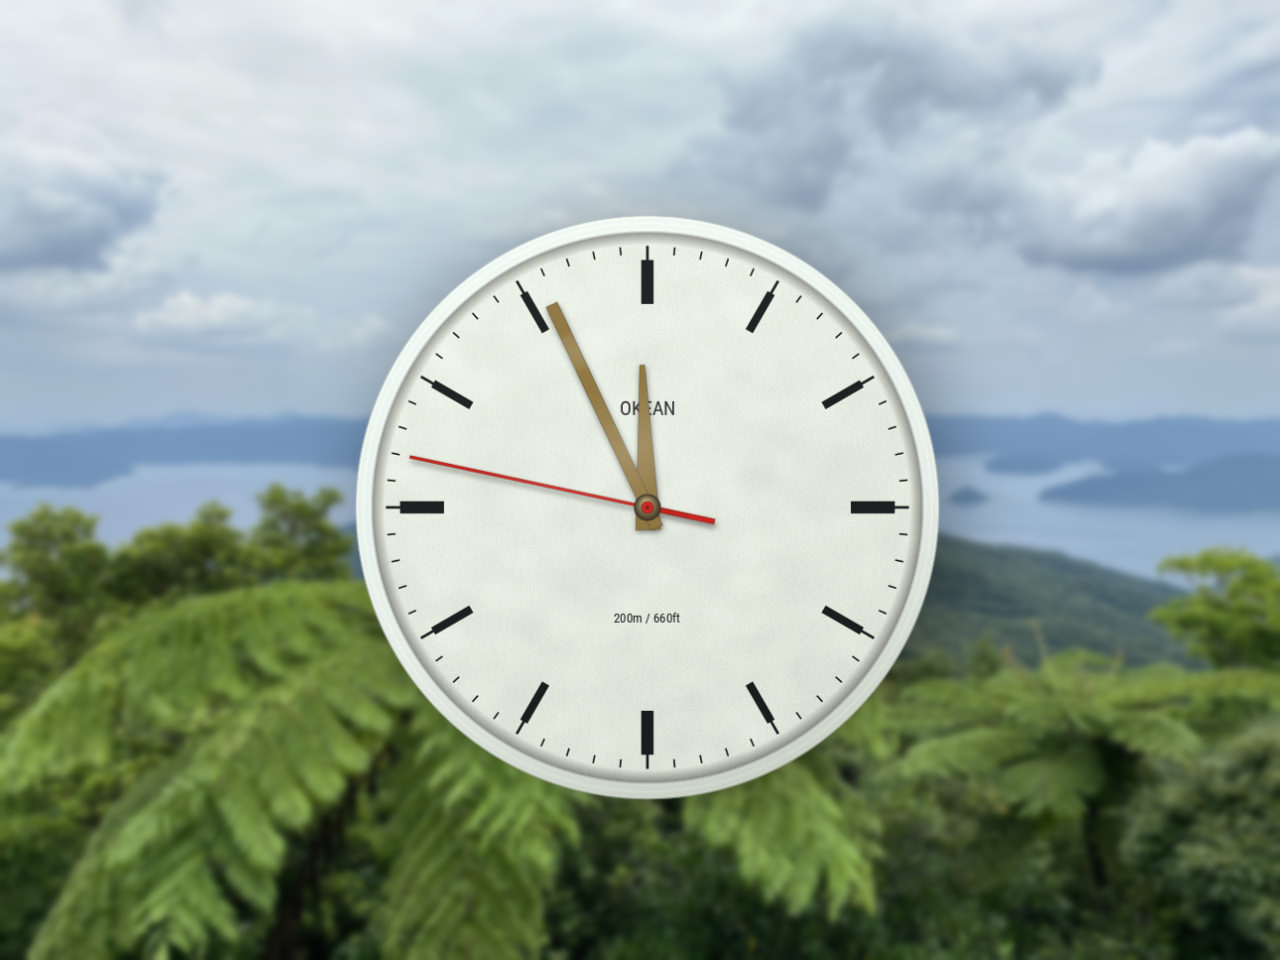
11:55:47
